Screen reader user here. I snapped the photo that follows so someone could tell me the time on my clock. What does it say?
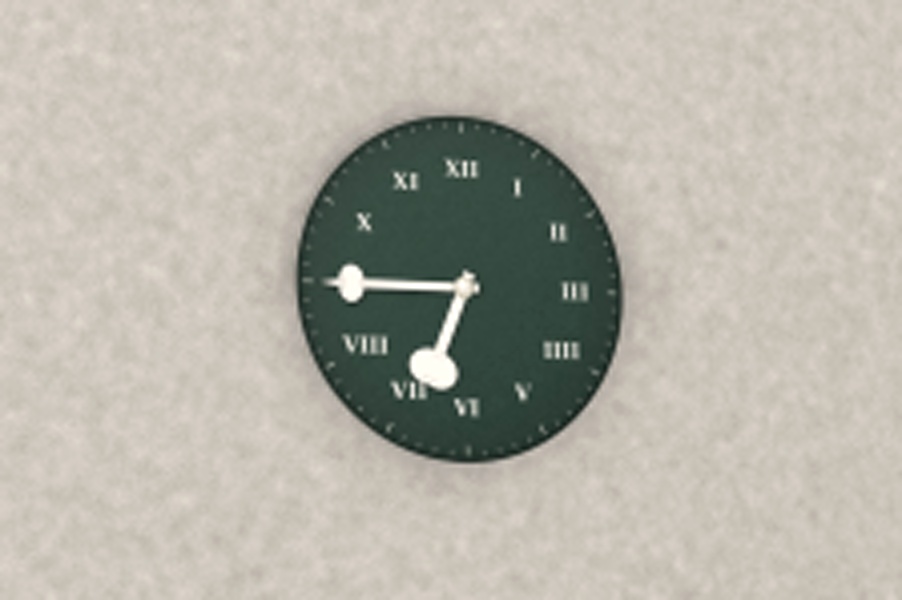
6:45
